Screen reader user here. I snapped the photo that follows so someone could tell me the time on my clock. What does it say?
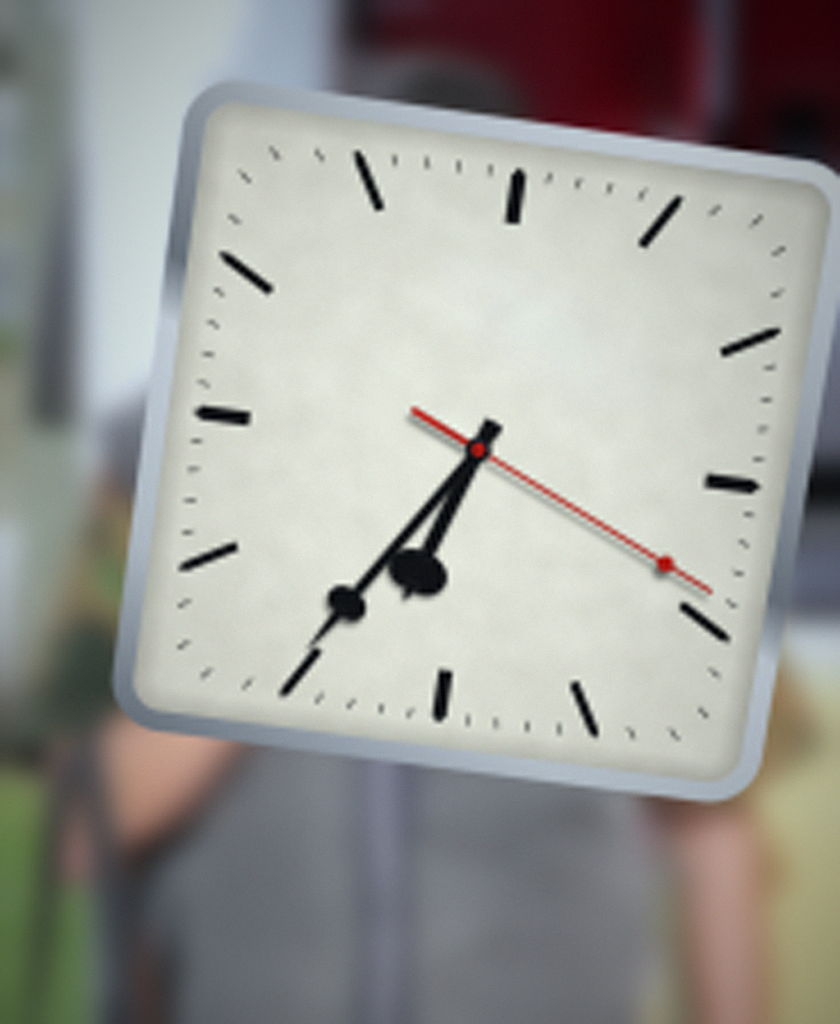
6:35:19
